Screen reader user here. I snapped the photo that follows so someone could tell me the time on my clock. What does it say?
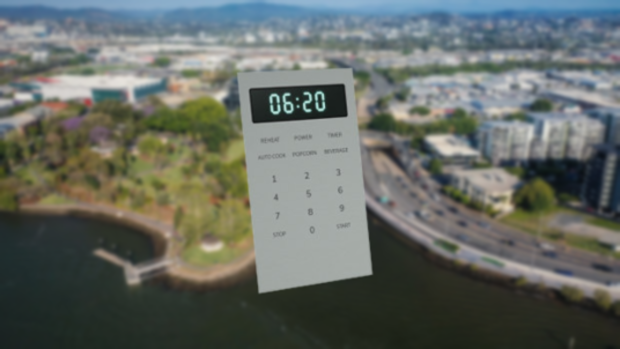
6:20
